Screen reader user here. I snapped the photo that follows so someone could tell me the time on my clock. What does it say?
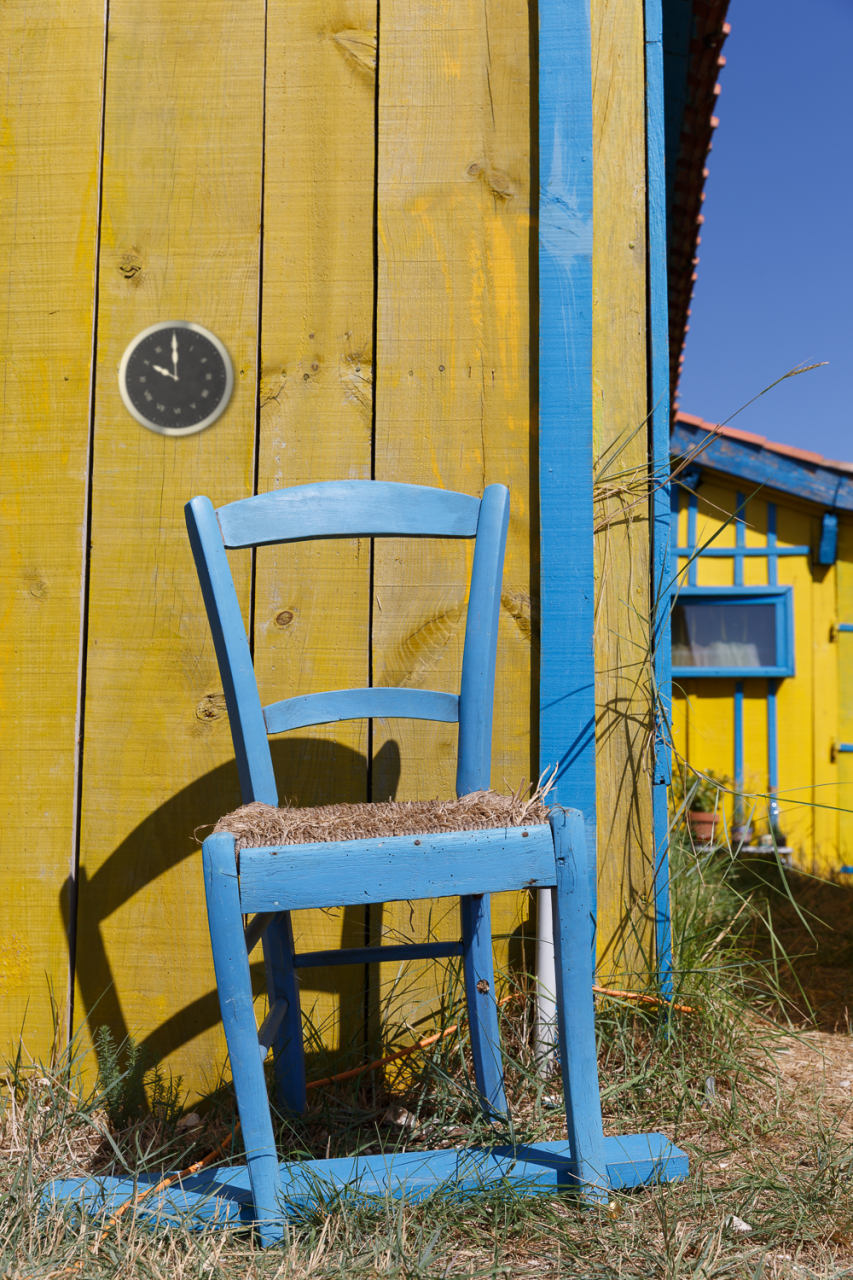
10:00
